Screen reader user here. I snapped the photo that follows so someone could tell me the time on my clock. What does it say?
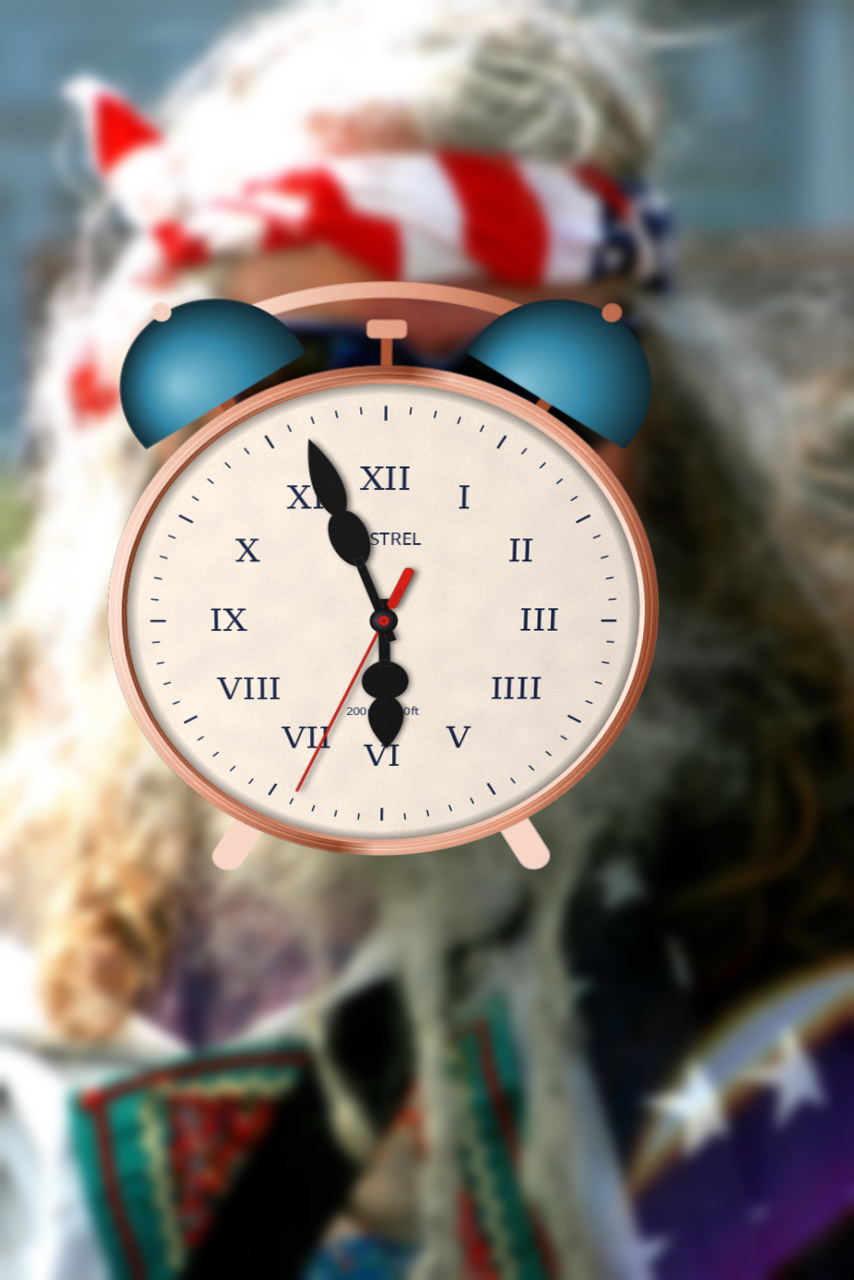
5:56:34
